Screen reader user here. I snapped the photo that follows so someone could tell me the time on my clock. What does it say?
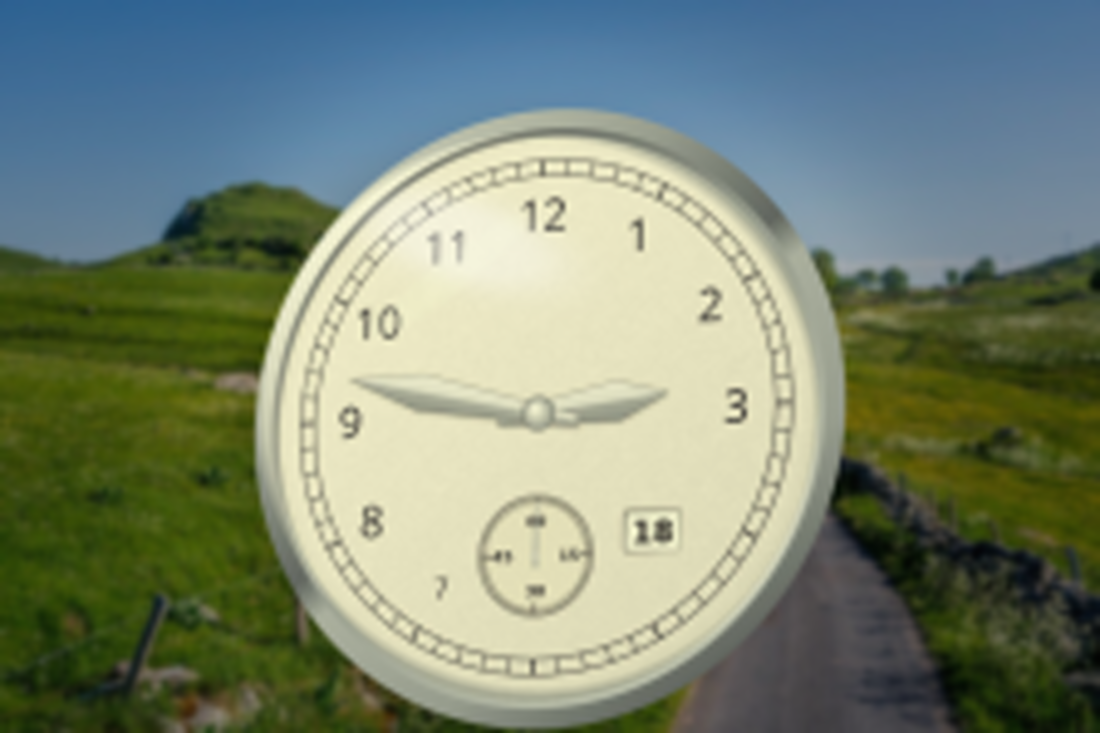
2:47
